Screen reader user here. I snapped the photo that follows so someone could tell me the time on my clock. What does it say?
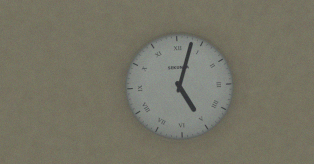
5:03
